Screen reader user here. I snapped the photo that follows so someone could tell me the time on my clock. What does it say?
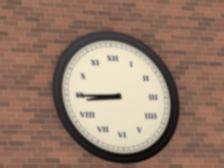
8:45
